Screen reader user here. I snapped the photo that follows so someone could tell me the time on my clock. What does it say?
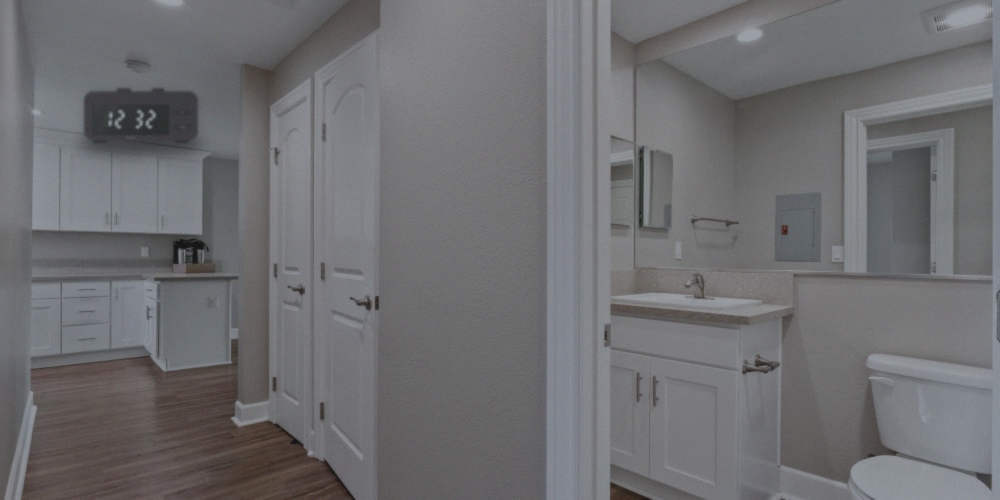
12:32
